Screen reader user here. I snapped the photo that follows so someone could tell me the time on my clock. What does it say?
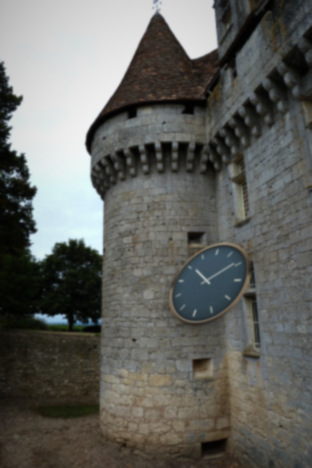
10:09
